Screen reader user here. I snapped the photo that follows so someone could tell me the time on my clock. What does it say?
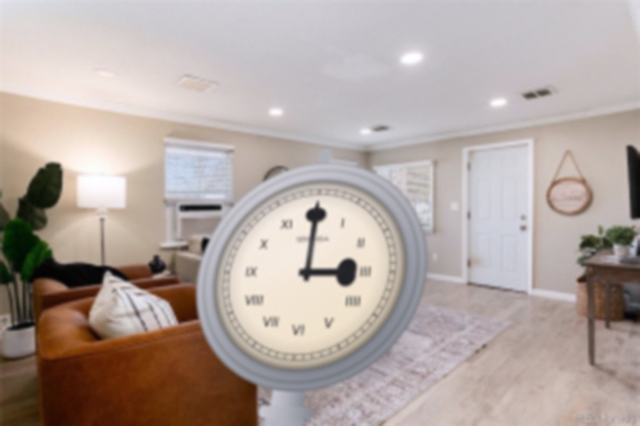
3:00
